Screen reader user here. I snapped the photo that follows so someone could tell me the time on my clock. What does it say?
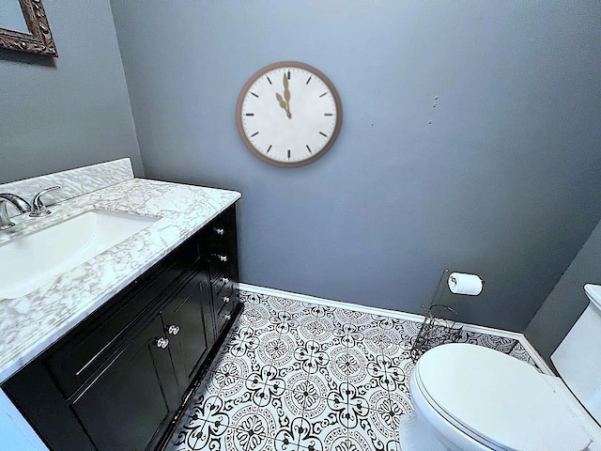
10:59
